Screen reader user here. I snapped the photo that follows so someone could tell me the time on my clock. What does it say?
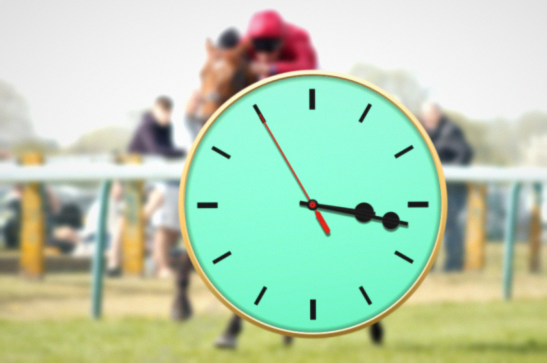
3:16:55
